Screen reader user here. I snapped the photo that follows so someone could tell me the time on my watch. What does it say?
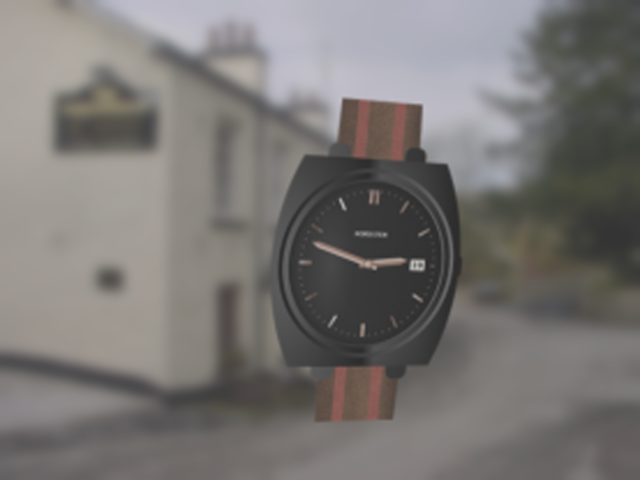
2:48
